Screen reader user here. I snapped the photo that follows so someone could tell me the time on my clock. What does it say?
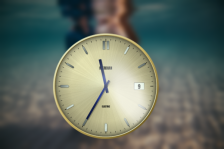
11:35
